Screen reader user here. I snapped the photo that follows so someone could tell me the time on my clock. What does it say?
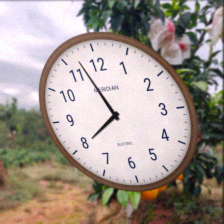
7:57
